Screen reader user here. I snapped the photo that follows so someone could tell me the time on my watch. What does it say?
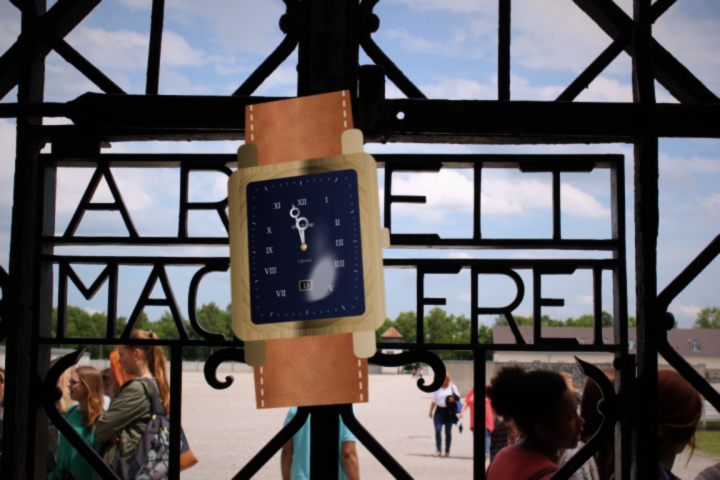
11:58
